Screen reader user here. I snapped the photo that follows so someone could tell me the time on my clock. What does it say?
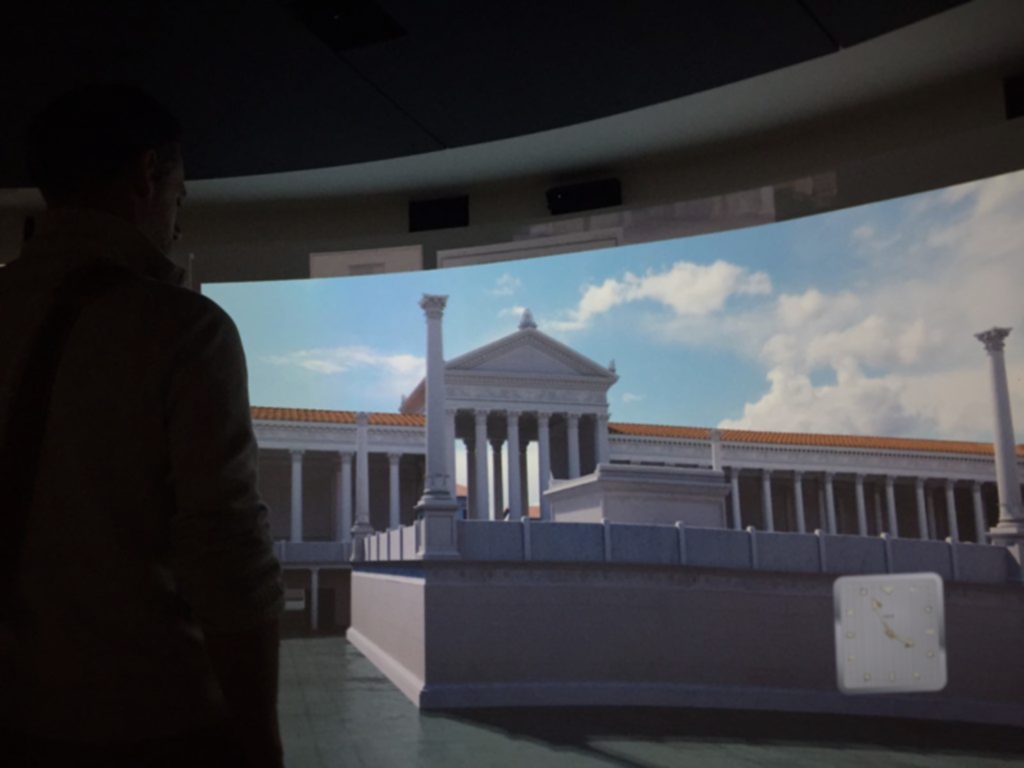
3:56
